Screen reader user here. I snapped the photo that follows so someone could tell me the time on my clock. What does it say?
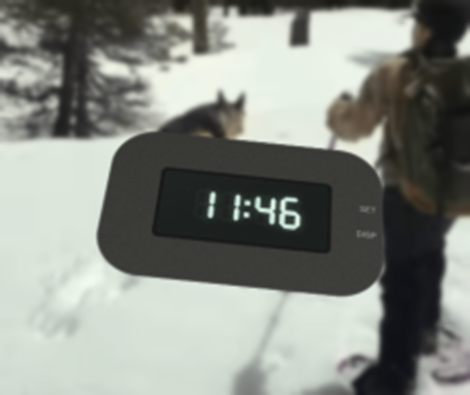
11:46
